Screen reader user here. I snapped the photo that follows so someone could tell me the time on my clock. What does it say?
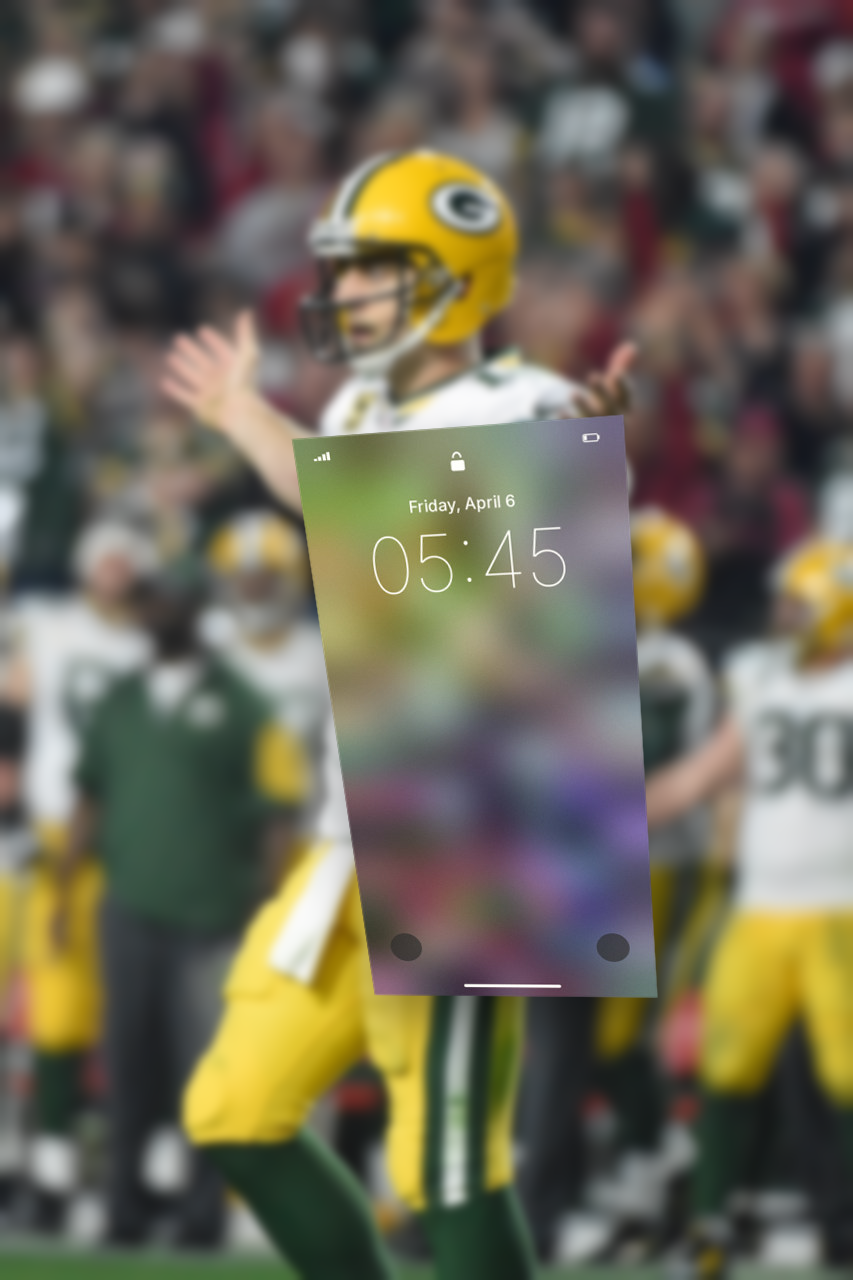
5:45
